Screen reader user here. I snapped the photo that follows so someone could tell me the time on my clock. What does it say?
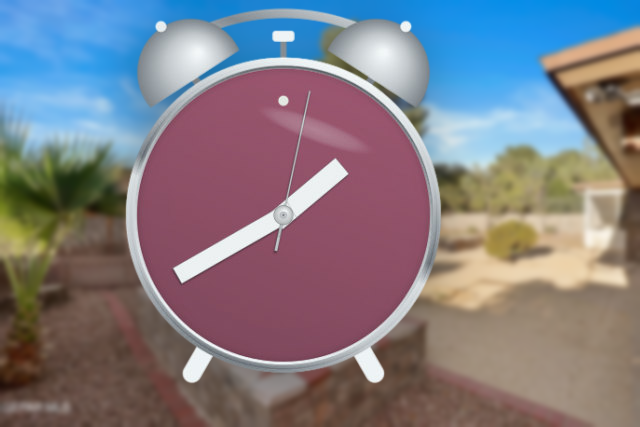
1:40:02
